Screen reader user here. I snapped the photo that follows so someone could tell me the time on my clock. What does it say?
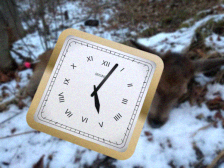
5:03
